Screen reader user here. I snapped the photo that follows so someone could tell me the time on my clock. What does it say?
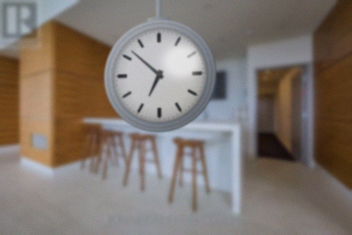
6:52
